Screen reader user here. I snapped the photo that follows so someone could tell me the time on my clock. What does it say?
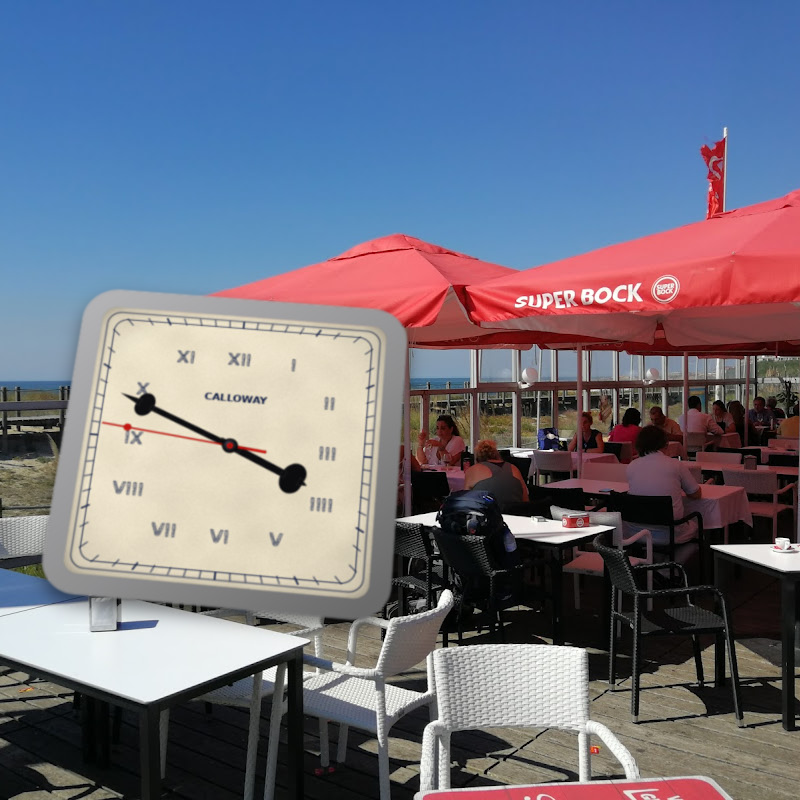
3:48:46
